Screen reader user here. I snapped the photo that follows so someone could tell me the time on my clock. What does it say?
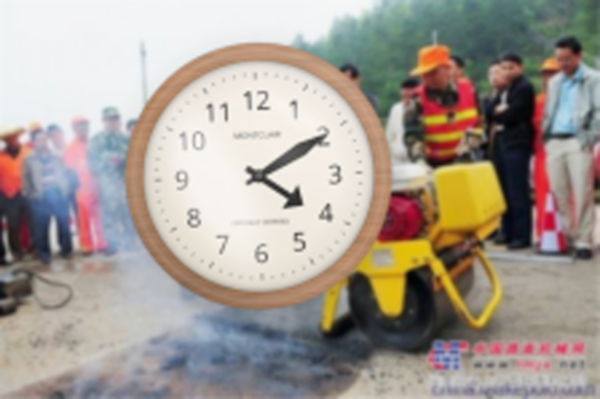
4:10
